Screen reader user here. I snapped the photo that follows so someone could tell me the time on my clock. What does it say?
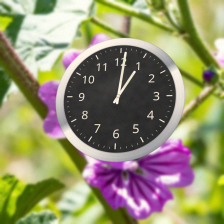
1:01
